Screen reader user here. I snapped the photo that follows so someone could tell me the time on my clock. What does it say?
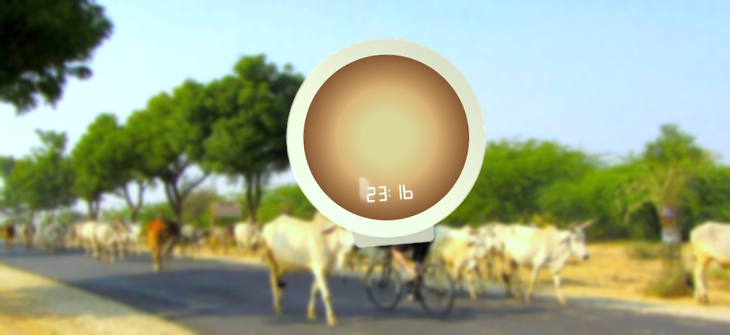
23:16
